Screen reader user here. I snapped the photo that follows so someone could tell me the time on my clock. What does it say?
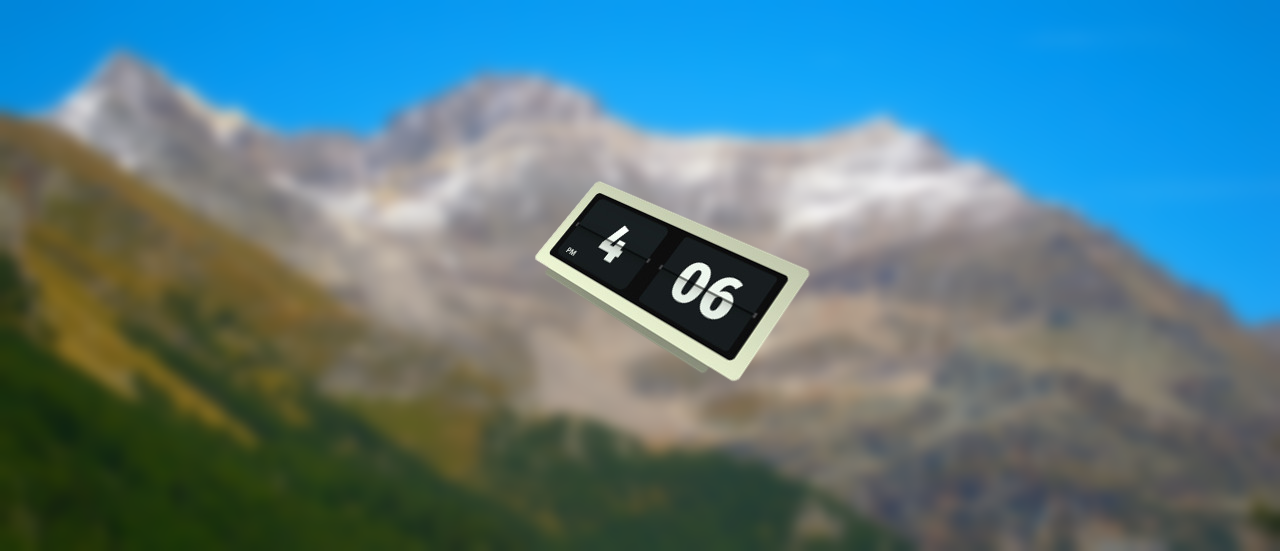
4:06
